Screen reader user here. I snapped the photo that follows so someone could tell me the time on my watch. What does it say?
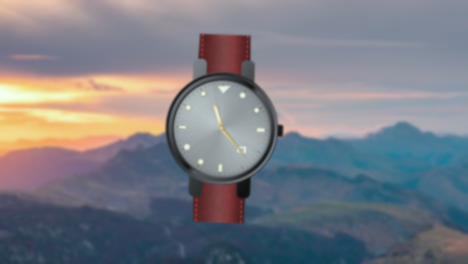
11:23
